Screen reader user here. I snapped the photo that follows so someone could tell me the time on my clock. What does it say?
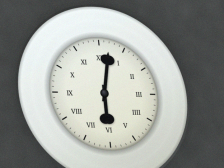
6:02
